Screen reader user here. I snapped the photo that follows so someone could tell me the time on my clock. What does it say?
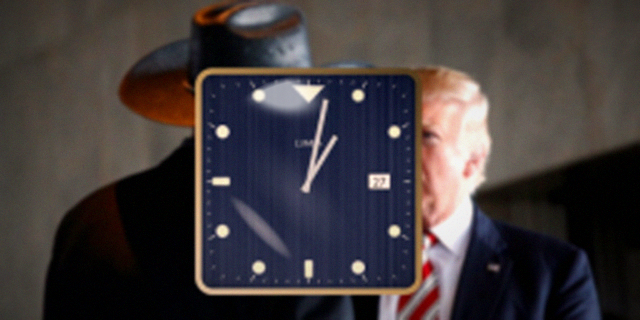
1:02
